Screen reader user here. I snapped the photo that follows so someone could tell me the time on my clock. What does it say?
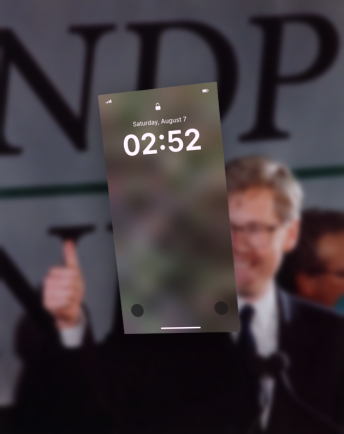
2:52
